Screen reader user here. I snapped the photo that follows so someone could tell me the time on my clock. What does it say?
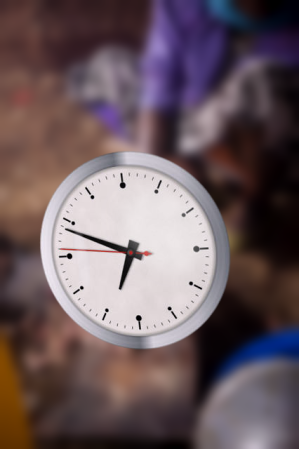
6:48:46
